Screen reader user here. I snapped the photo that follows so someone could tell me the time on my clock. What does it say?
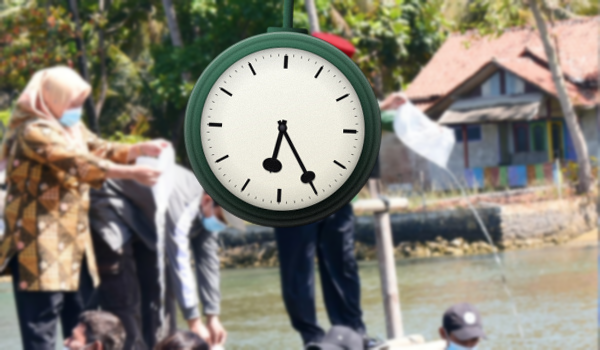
6:25
